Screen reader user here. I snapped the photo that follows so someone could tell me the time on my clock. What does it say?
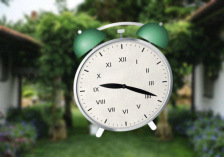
9:19
